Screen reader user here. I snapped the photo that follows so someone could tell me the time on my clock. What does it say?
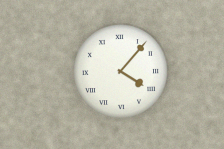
4:07
